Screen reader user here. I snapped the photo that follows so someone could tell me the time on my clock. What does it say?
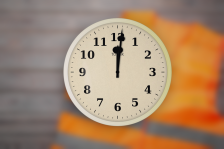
12:01
